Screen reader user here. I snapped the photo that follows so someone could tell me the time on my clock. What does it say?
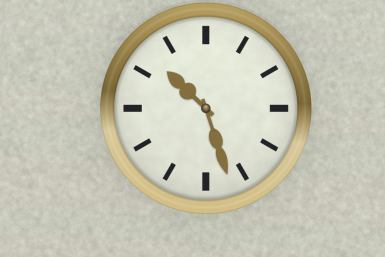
10:27
